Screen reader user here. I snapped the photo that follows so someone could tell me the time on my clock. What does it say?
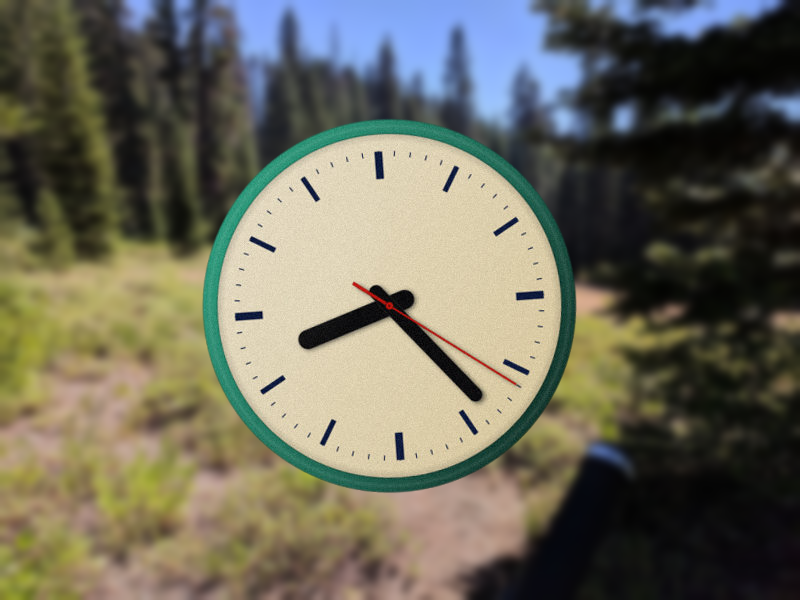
8:23:21
